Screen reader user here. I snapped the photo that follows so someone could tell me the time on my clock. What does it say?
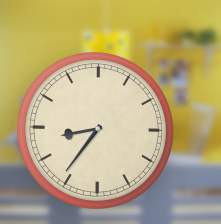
8:36
